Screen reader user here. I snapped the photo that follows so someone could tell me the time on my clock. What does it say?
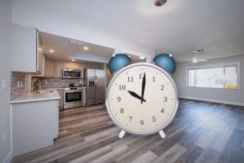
10:01
